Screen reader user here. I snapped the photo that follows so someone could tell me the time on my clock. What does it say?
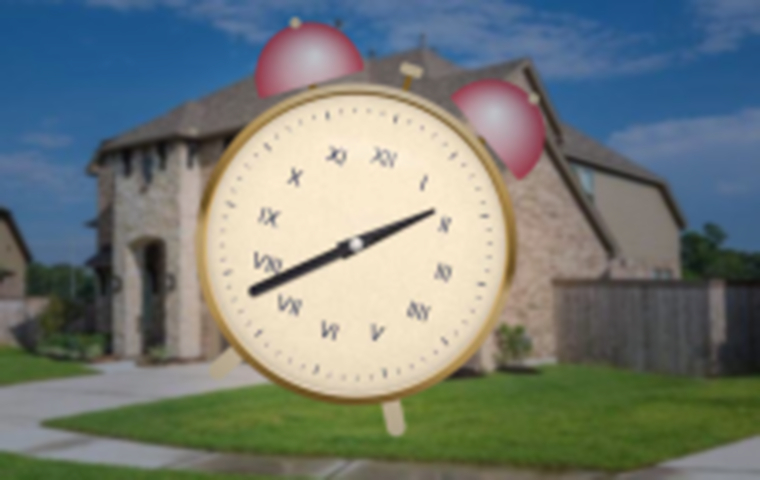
1:38
